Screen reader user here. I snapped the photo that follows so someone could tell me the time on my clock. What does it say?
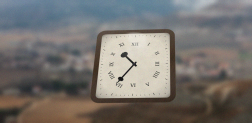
10:36
